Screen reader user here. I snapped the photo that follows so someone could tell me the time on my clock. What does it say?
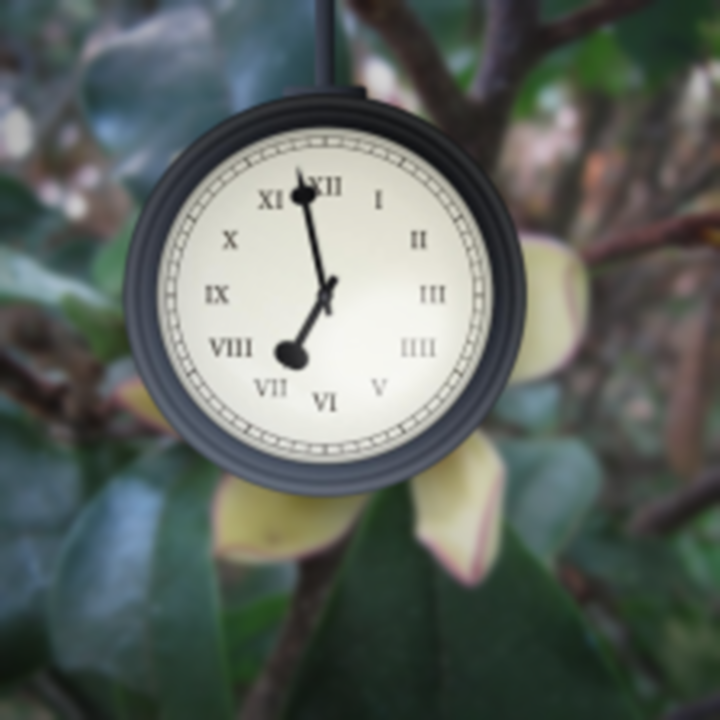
6:58
